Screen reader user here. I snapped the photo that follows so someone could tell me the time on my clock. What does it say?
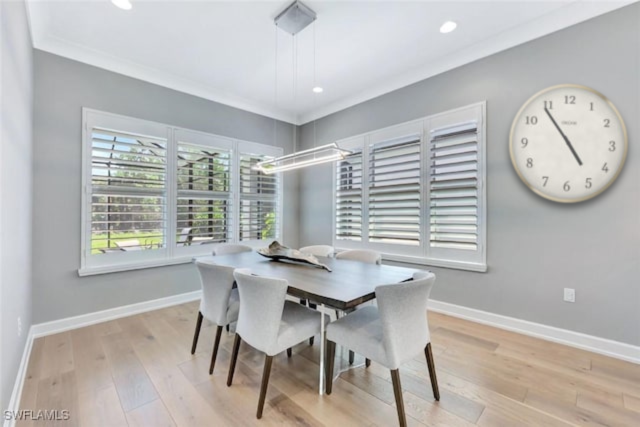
4:54
